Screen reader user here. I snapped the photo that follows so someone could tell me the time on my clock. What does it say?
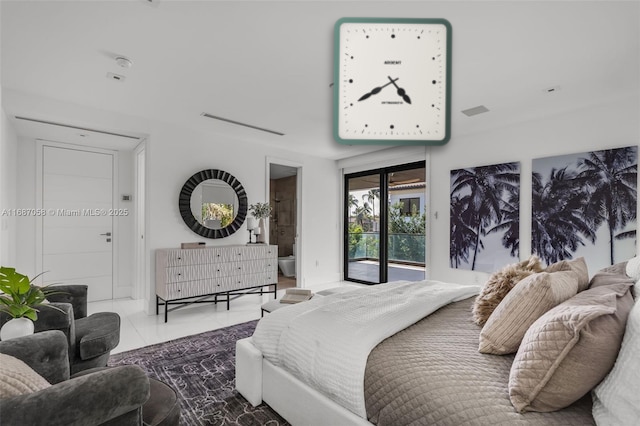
4:40
